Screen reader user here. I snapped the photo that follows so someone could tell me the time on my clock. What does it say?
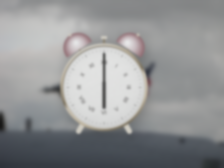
6:00
